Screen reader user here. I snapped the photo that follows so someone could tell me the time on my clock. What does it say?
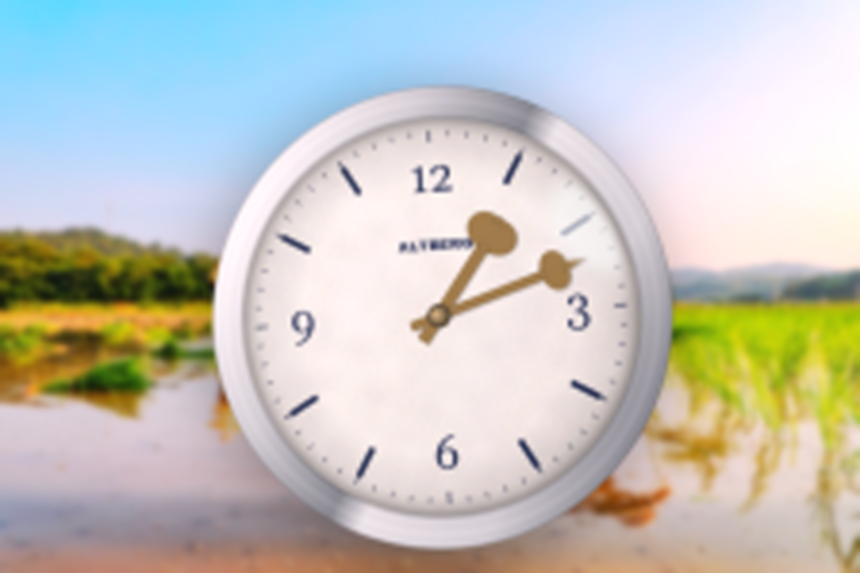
1:12
